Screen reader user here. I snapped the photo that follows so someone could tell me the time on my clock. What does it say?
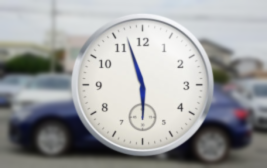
5:57
